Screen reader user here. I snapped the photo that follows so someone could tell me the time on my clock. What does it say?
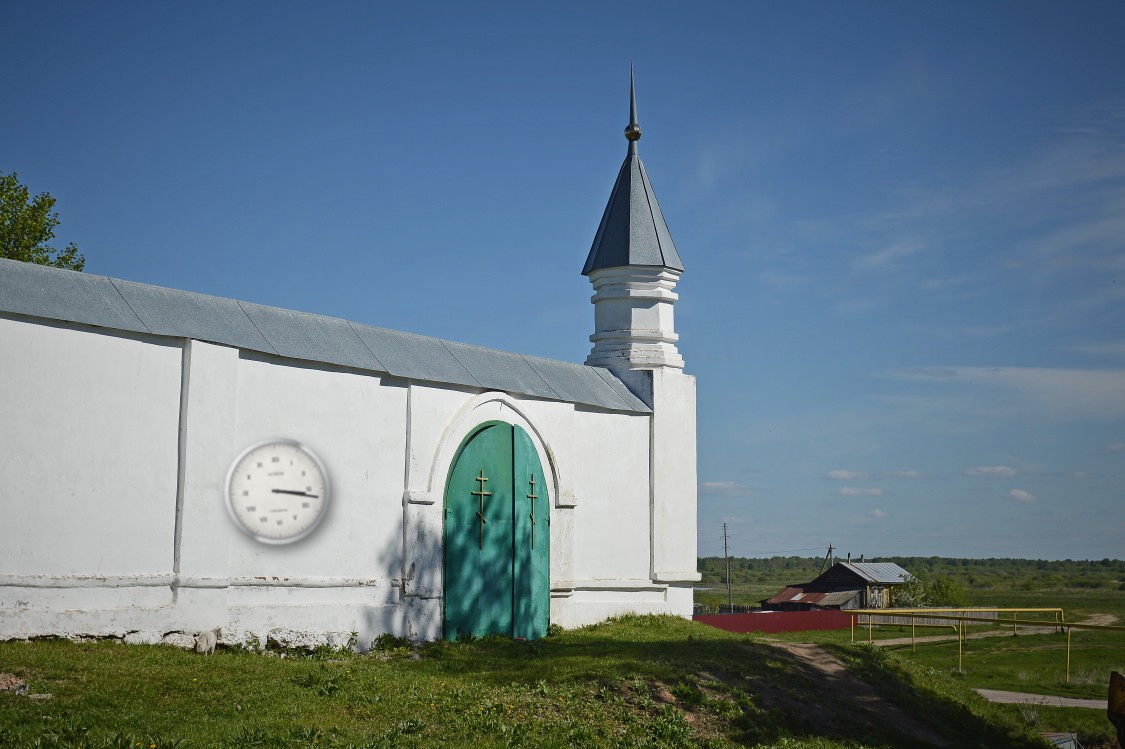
3:17
